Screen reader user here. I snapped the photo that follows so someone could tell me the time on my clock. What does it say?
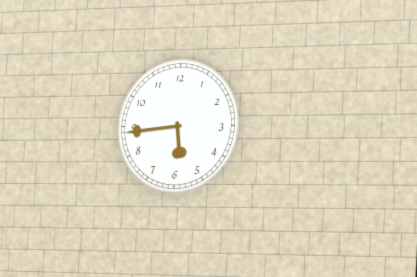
5:44
